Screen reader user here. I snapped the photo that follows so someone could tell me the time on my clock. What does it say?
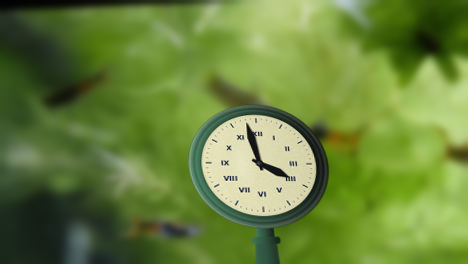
3:58
